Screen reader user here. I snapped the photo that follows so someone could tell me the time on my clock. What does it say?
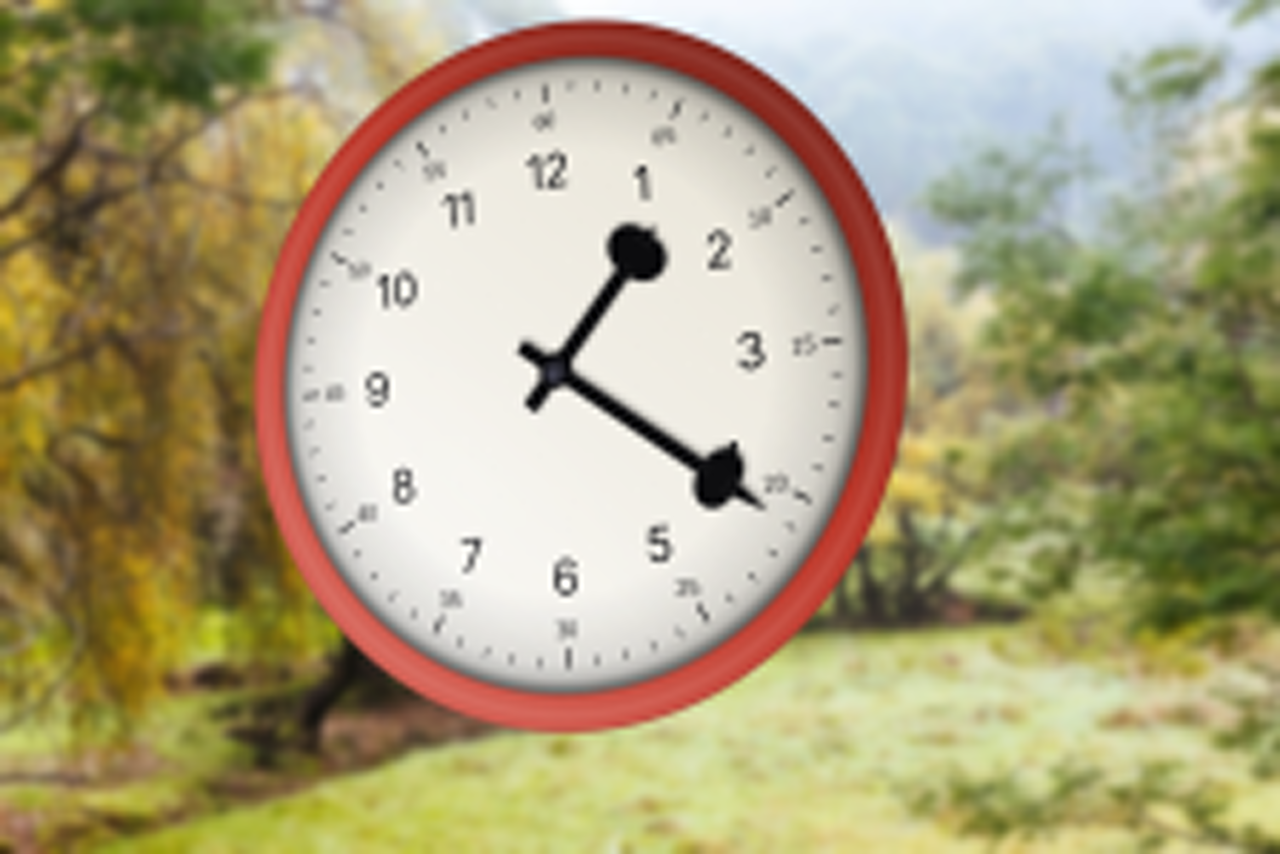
1:21
